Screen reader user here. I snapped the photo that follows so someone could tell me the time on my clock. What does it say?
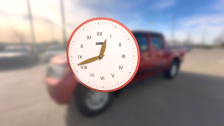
12:42
